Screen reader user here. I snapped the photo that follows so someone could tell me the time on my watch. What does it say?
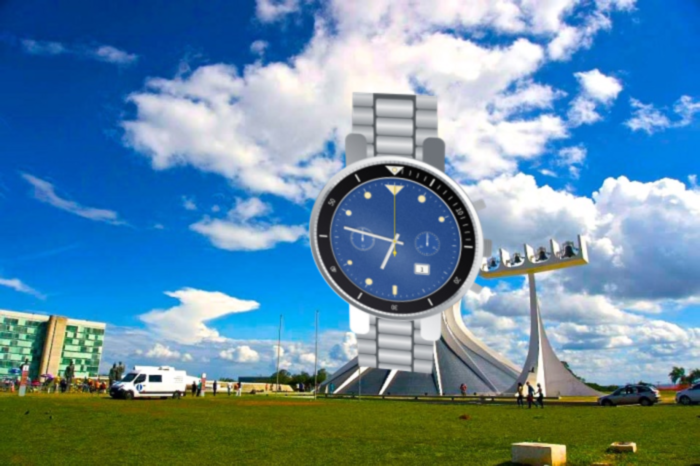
6:47
